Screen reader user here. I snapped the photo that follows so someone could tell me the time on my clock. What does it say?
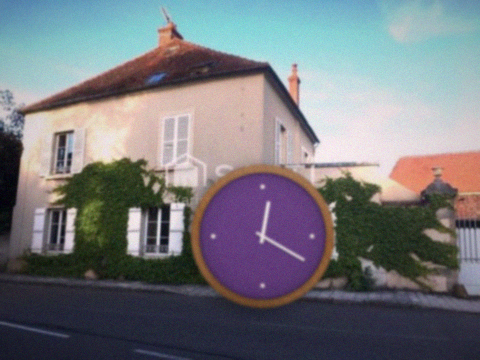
12:20
